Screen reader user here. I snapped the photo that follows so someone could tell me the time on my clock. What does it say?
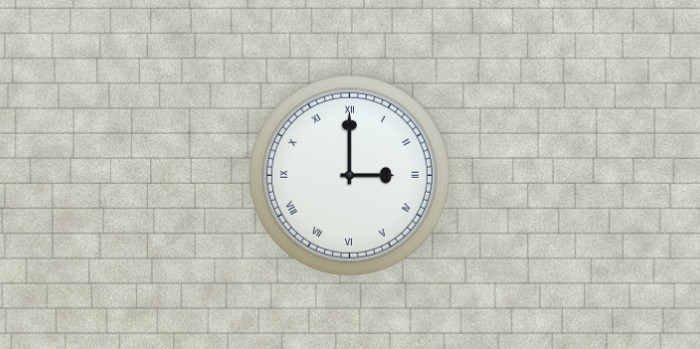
3:00
